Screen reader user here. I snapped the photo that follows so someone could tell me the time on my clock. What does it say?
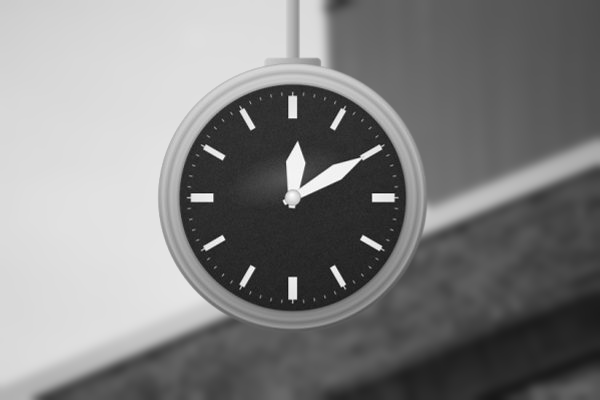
12:10
